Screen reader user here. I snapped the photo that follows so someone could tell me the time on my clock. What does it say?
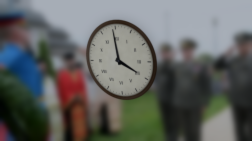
3:59
